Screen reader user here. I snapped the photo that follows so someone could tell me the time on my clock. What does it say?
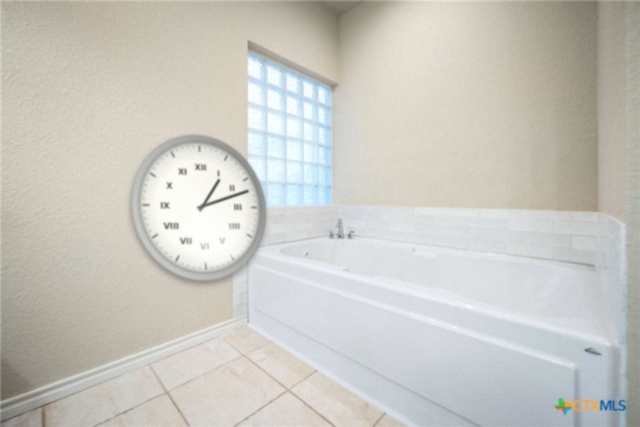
1:12
